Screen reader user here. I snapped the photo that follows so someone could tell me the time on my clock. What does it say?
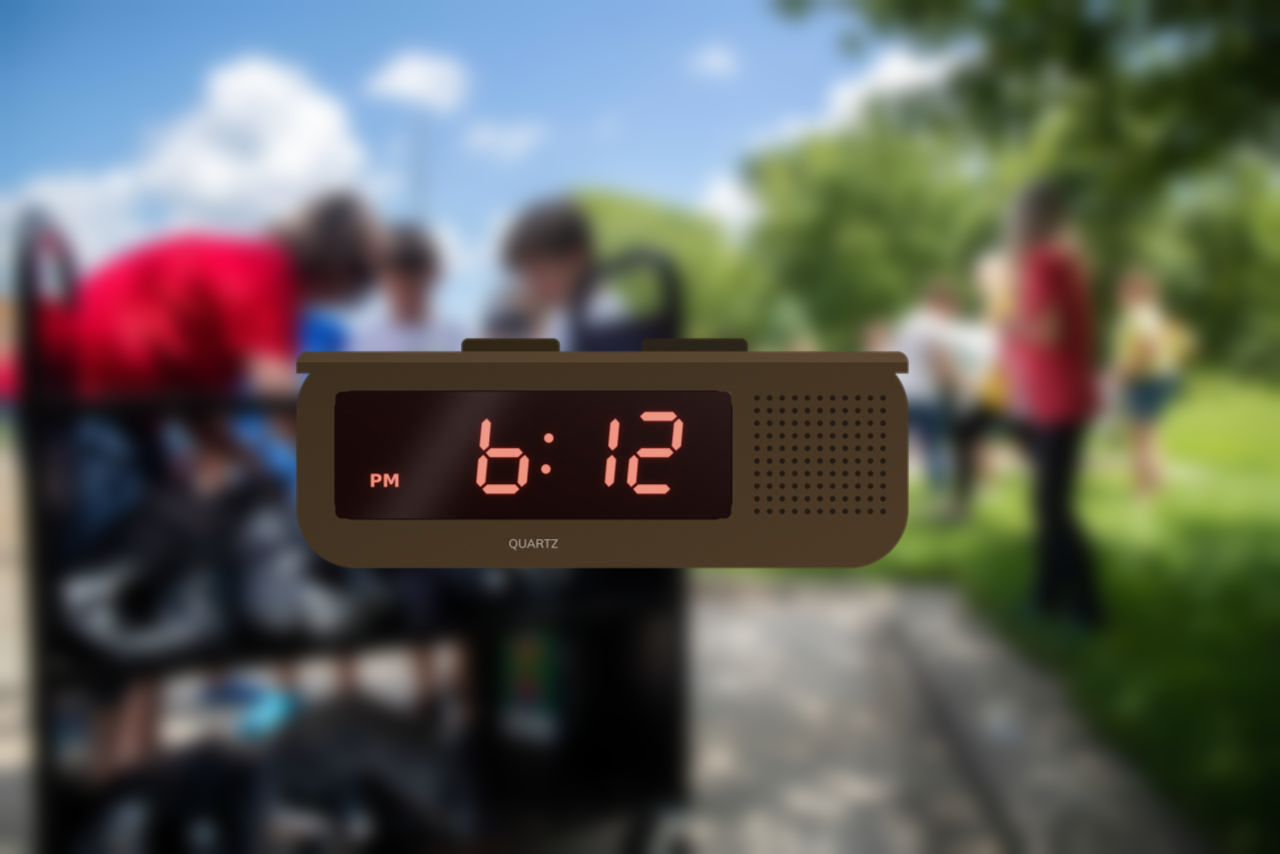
6:12
